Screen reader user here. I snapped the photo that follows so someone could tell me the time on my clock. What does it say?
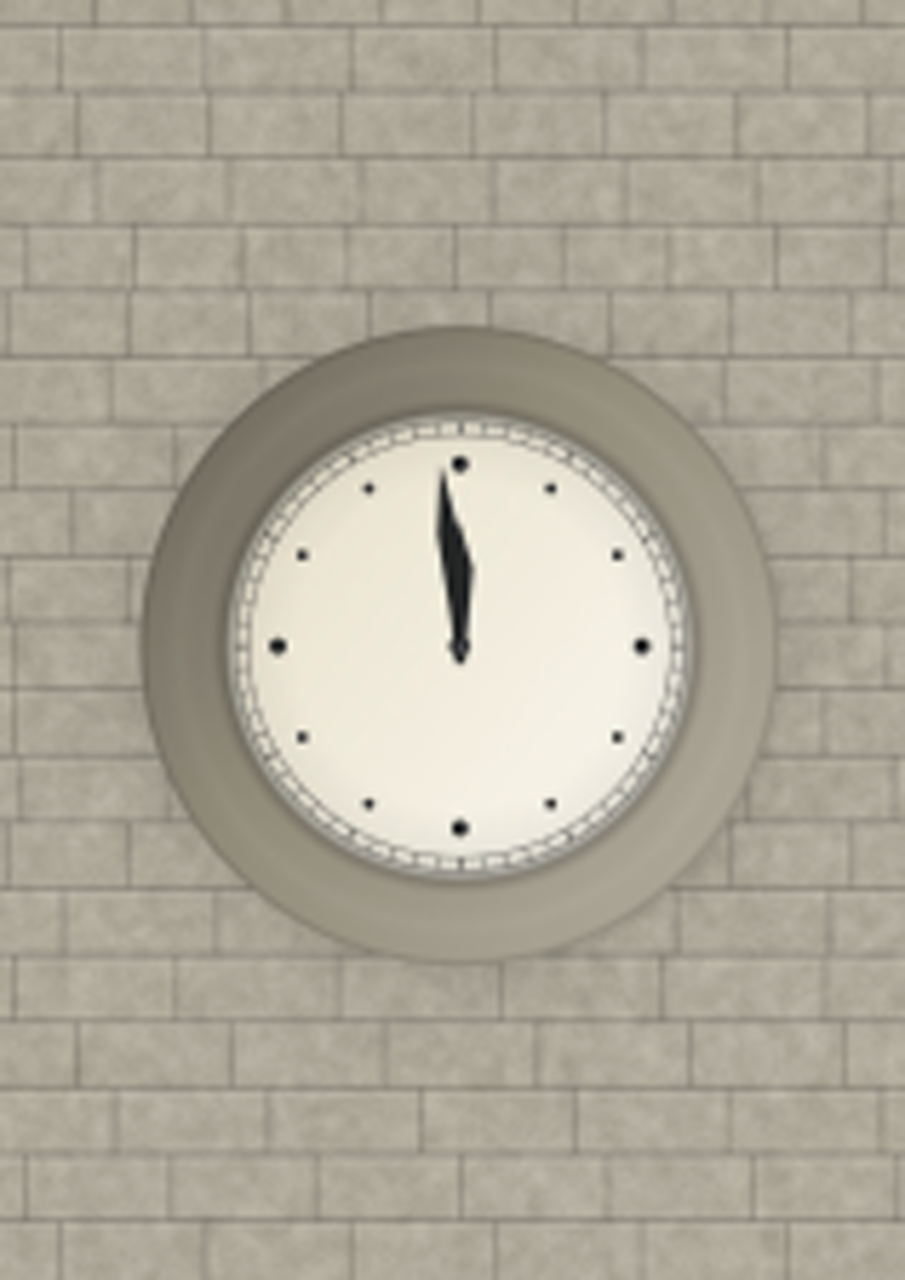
11:59
